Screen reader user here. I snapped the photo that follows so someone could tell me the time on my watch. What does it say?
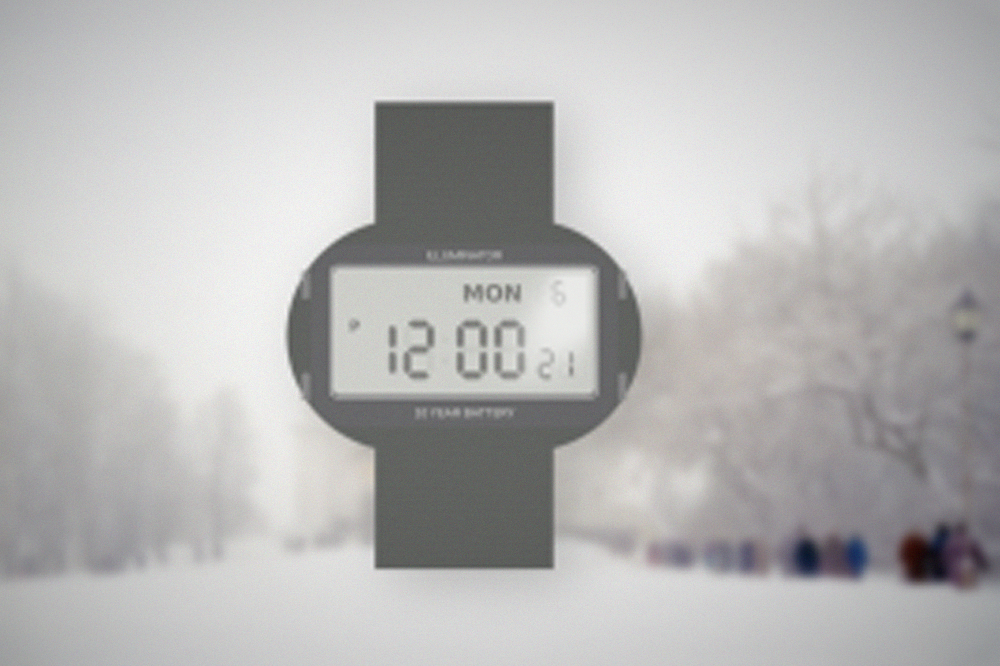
12:00:21
